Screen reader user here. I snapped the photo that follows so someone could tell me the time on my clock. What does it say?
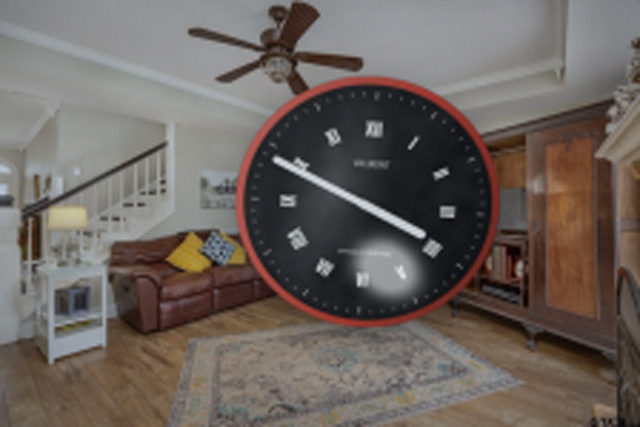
3:49
